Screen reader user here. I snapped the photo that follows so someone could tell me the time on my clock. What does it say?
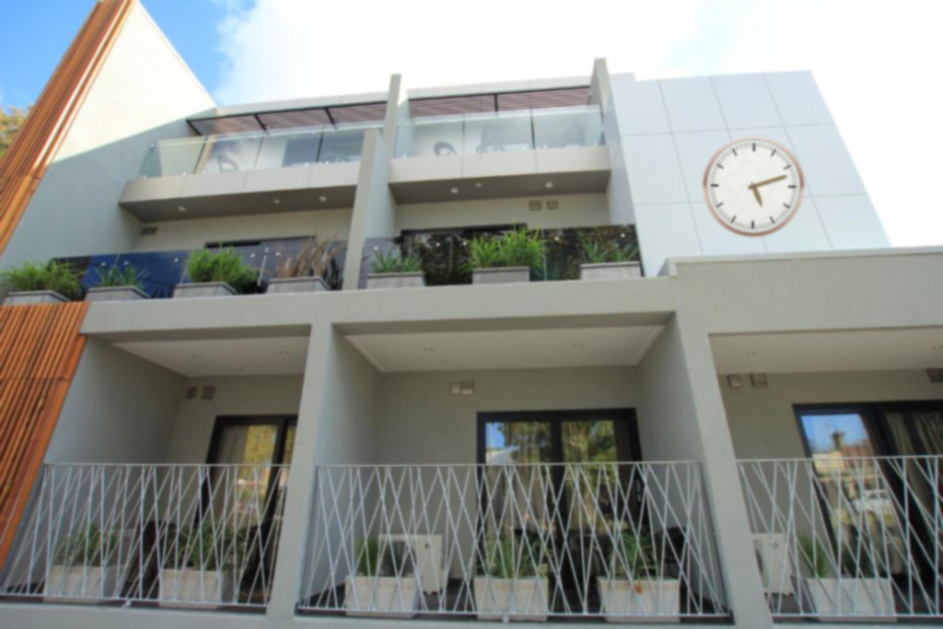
5:12
